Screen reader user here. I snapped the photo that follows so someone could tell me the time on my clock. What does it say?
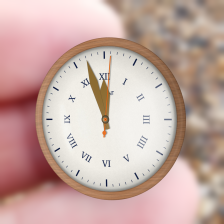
11:57:01
